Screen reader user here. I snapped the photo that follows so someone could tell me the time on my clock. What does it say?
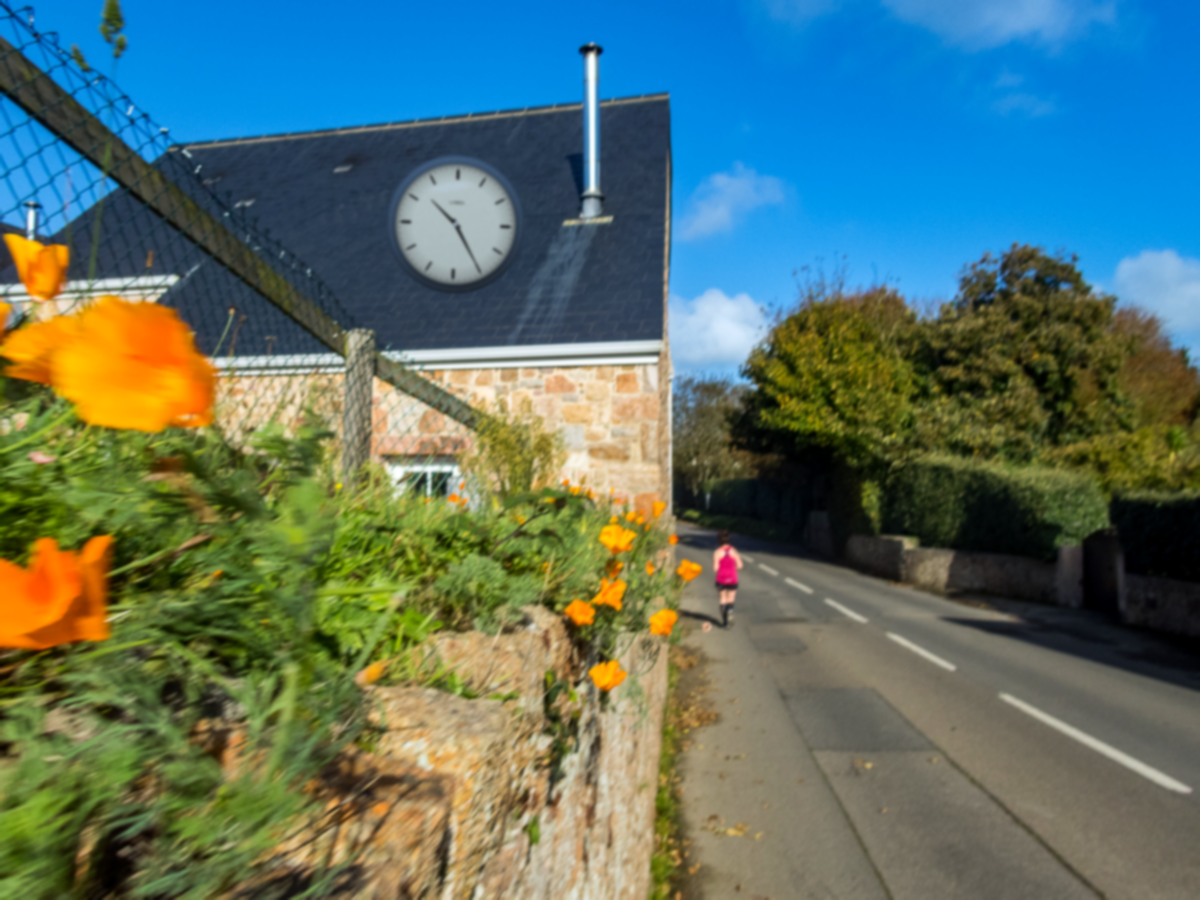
10:25
